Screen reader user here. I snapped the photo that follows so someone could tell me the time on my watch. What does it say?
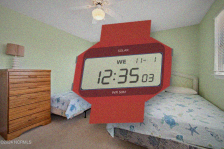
12:35:03
